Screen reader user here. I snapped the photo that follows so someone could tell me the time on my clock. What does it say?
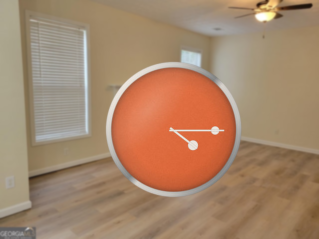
4:15
